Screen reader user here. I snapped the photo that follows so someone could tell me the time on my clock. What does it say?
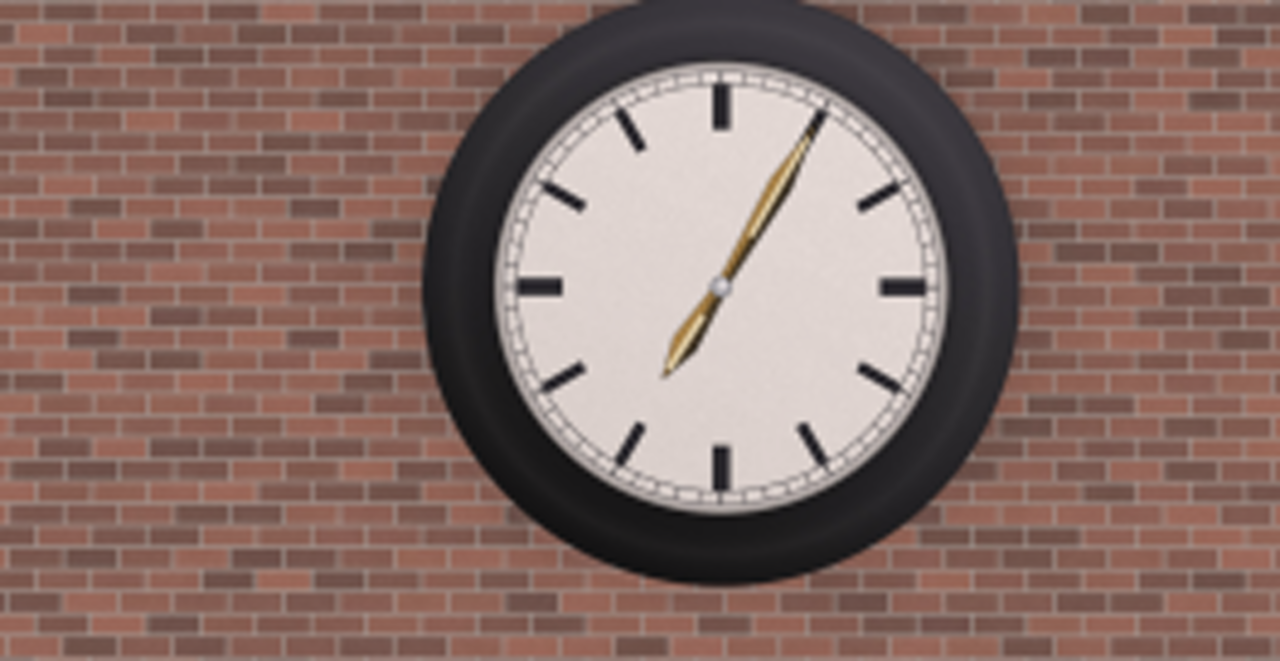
7:05
